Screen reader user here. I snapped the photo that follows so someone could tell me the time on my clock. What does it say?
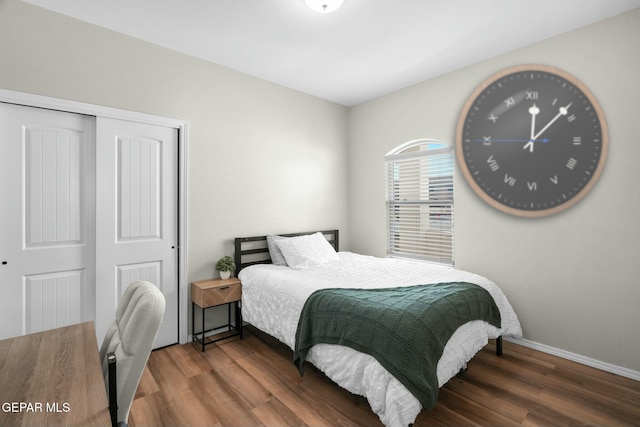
12:07:45
